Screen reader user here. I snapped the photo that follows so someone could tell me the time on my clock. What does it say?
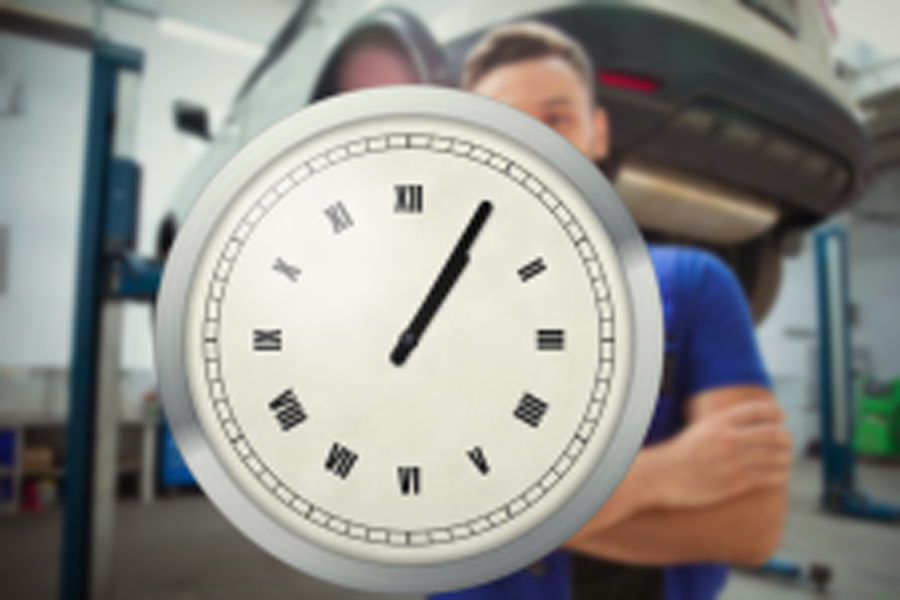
1:05
